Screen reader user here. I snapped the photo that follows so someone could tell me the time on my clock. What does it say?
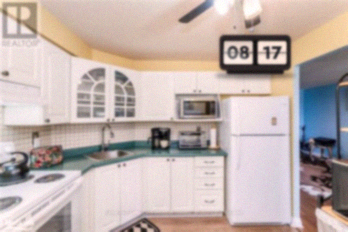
8:17
